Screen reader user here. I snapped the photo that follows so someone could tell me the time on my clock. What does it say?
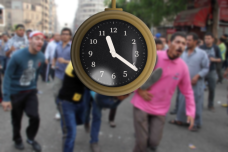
11:21
